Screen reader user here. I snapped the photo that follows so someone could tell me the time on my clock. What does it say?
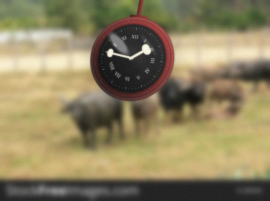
1:46
